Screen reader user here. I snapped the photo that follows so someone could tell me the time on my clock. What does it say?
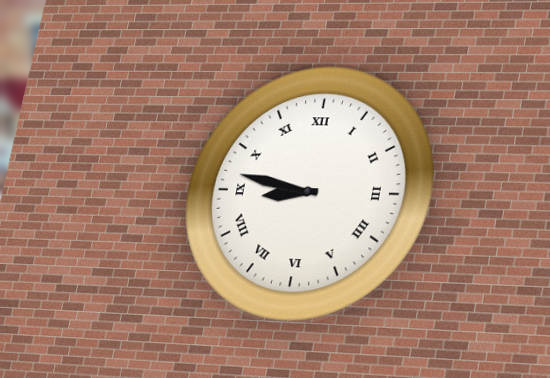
8:47
